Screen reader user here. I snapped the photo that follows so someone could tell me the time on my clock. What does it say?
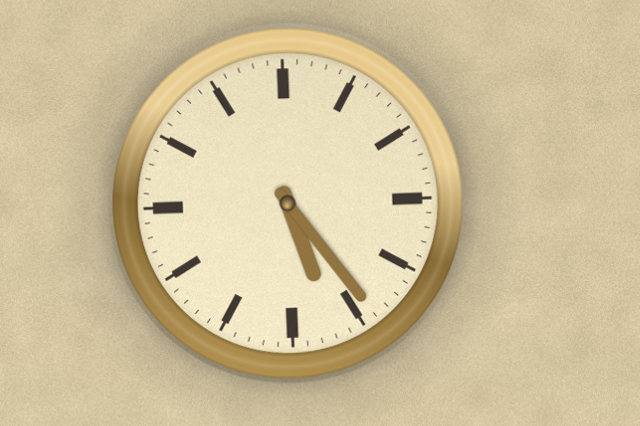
5:24
